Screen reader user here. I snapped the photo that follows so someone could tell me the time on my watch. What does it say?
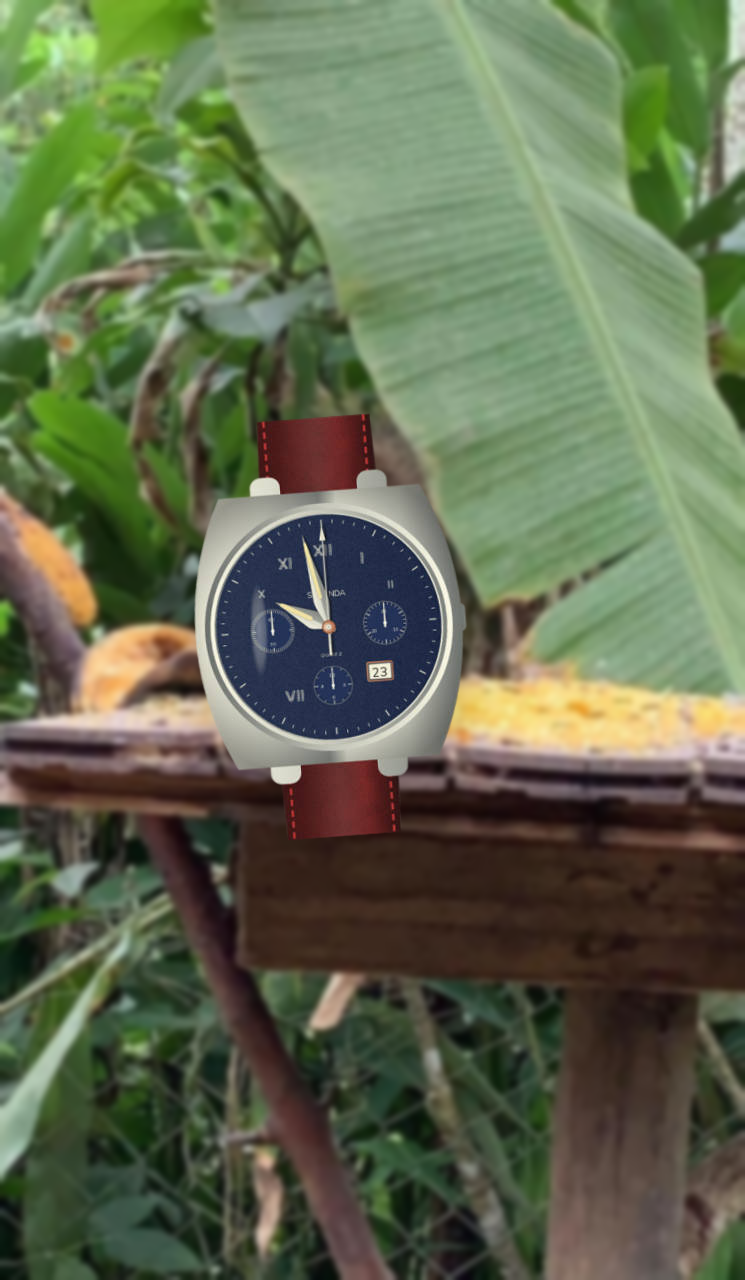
9:58
